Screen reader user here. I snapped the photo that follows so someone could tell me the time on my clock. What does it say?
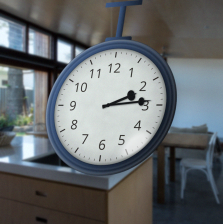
2:14
